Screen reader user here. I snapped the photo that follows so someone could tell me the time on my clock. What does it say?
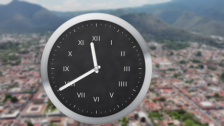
11:40
